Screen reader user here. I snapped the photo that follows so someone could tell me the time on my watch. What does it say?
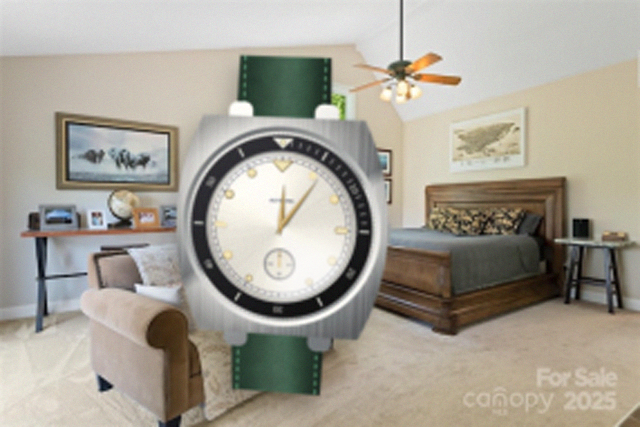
12:06
